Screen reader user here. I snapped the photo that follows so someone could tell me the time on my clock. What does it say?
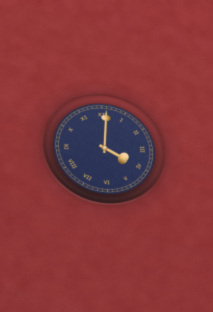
4:01
